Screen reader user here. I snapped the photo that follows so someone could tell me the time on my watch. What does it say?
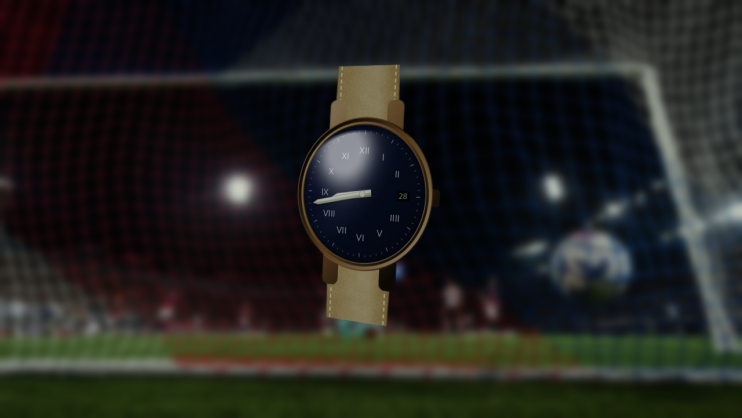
8:43
